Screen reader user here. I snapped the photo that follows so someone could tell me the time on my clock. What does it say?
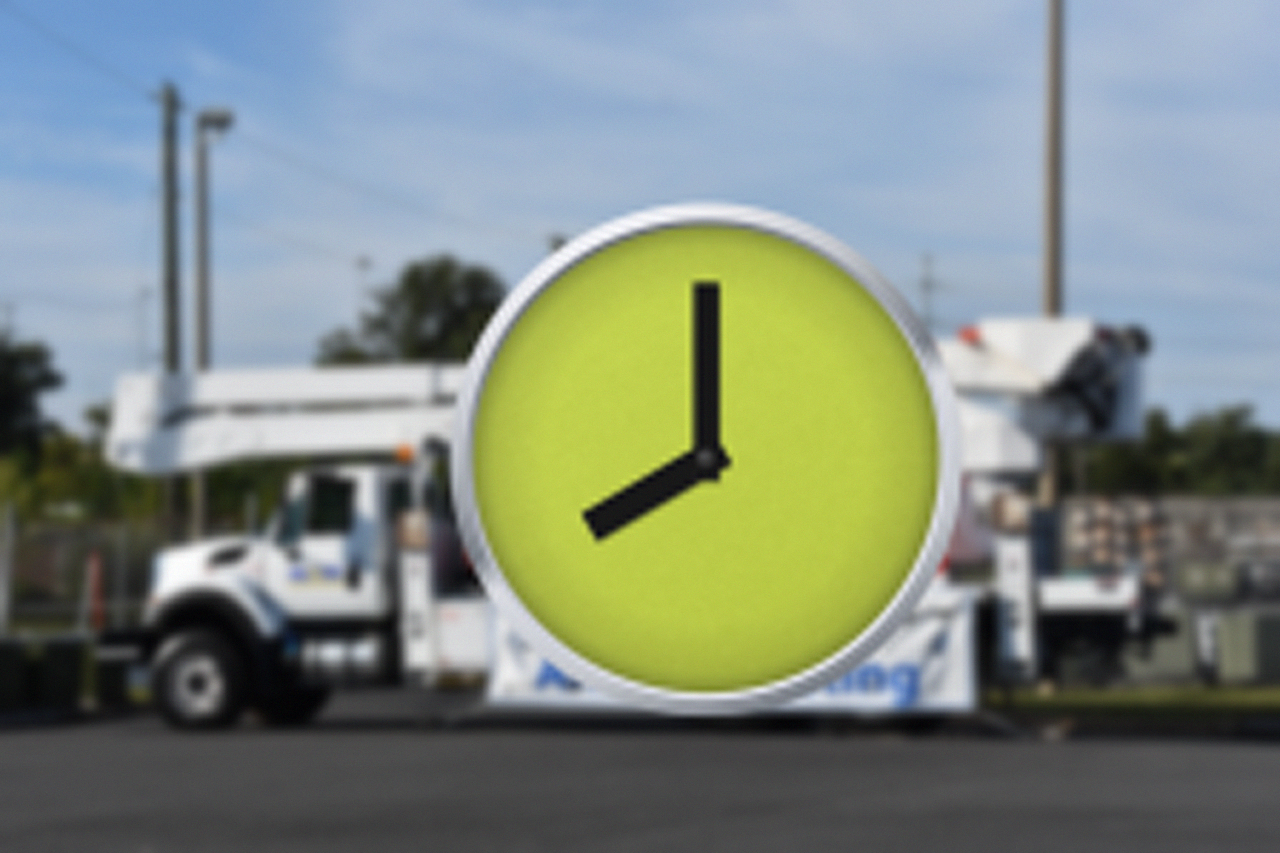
8:00
